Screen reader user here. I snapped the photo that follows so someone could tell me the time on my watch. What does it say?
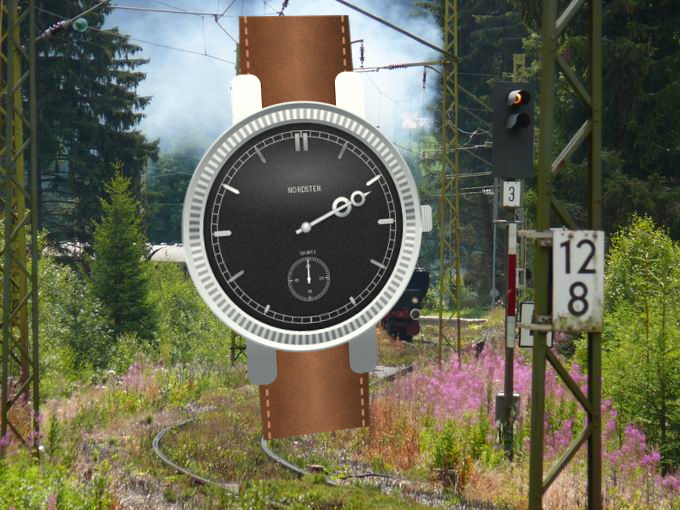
2:11
